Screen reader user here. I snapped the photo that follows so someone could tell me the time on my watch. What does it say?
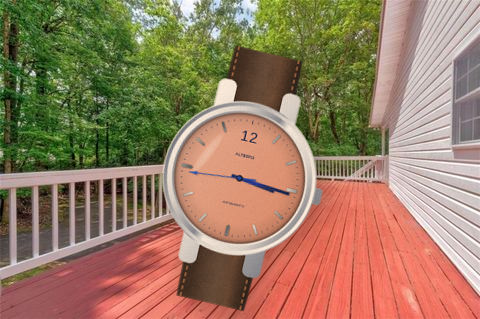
3:15:44
